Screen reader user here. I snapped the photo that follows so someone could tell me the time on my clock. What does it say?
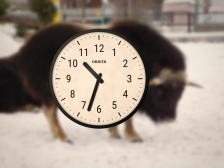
10:33
